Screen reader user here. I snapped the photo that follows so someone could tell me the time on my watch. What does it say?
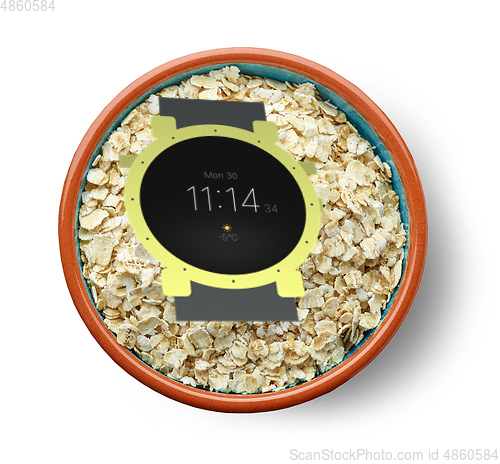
11:14:34
